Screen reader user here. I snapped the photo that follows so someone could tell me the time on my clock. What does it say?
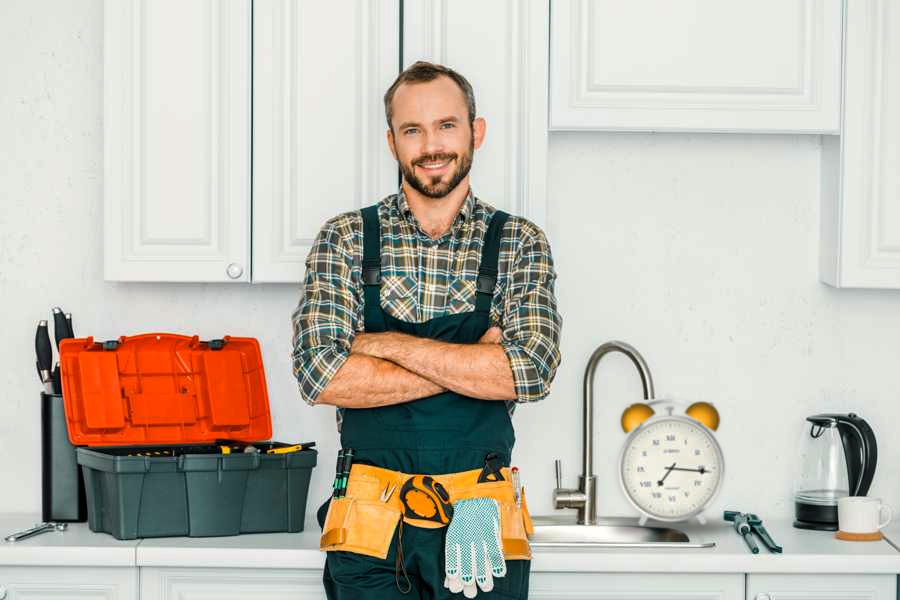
7:16
